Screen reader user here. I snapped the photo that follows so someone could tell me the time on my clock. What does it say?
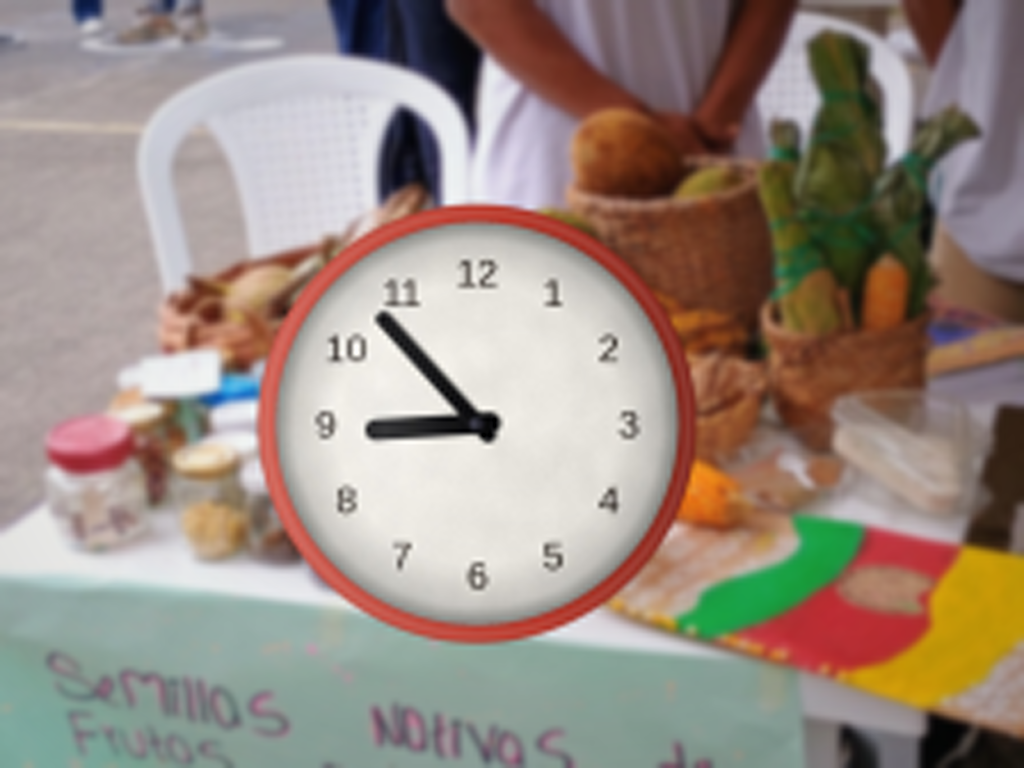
8:53
